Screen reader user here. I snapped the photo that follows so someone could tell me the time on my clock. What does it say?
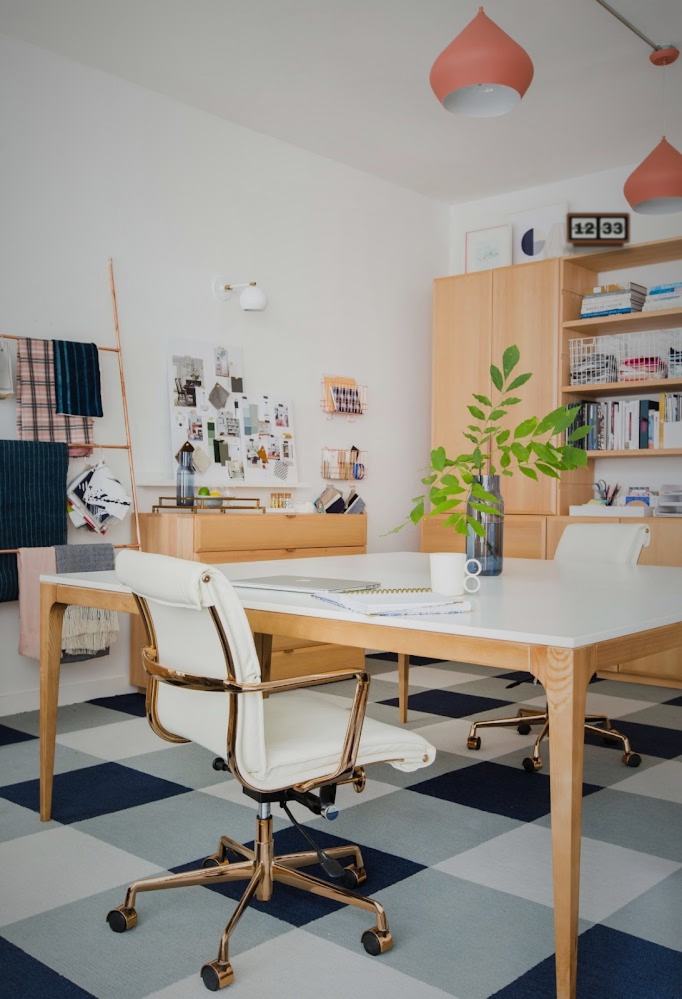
12:33
